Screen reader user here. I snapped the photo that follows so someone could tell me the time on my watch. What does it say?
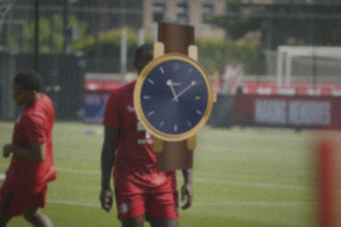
11:09
